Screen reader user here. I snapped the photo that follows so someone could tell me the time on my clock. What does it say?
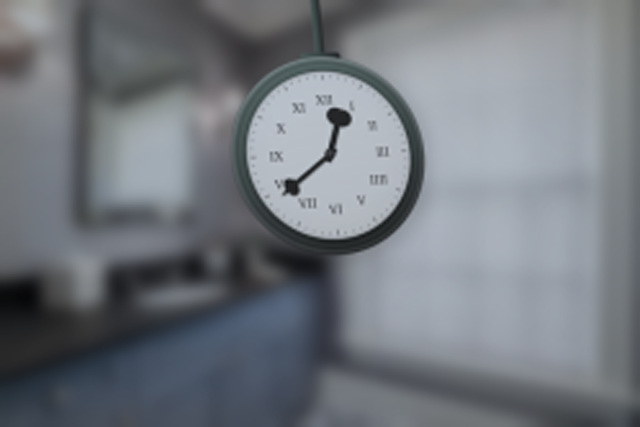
12:39
